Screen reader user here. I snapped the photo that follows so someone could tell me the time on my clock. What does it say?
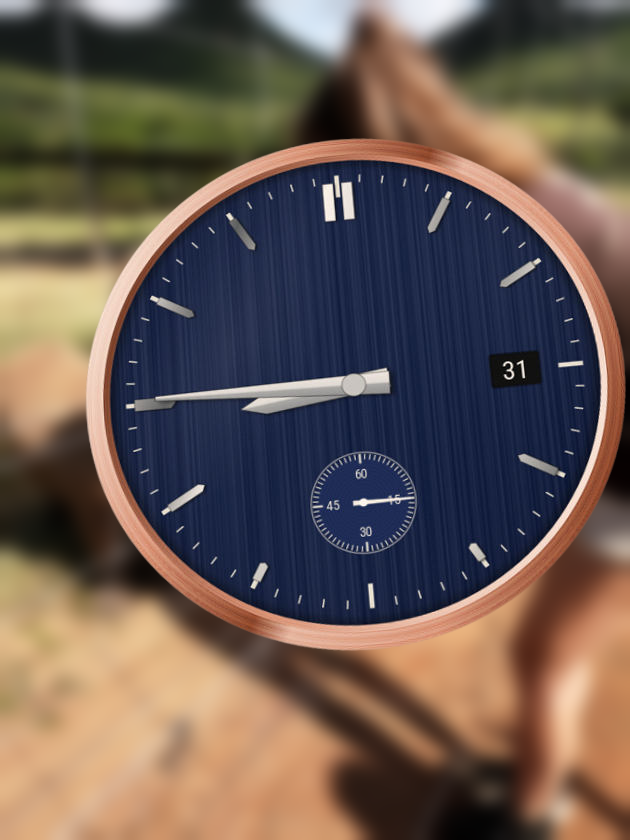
8:45:15
